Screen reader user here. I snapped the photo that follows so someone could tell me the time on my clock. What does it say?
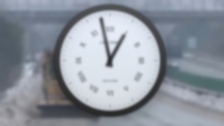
12:58
